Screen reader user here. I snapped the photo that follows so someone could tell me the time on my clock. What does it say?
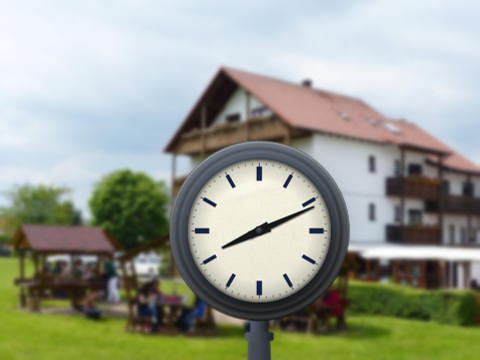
8:11
